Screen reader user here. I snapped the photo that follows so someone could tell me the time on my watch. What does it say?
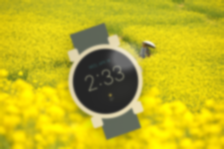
2:33
